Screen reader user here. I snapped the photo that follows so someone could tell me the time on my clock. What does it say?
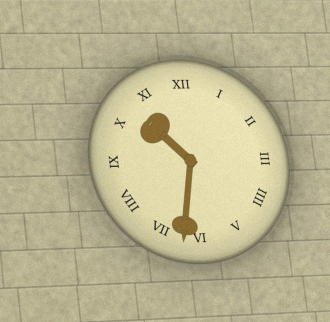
10:32
